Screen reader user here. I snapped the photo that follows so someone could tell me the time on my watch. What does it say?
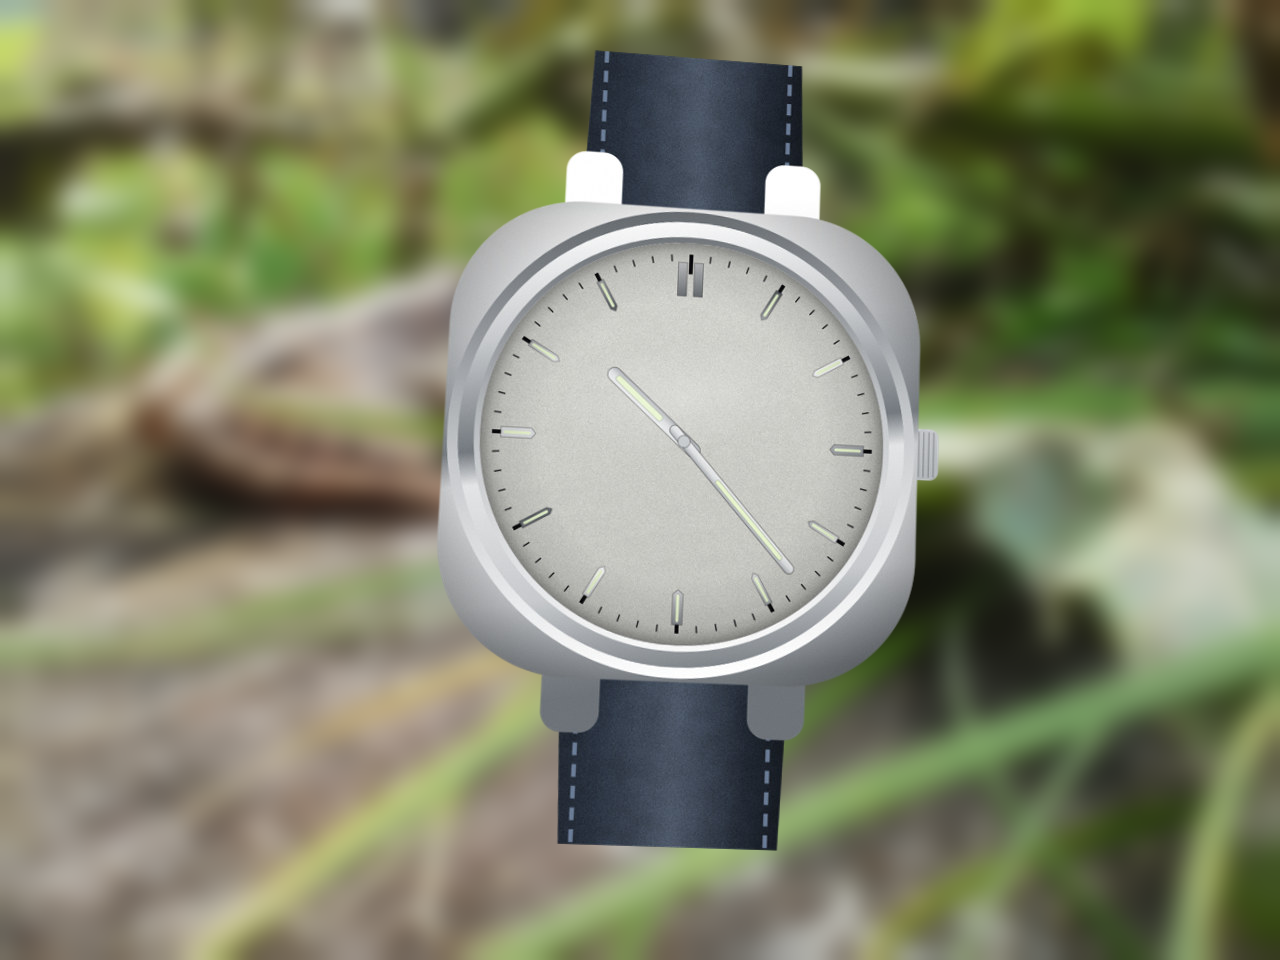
10:23
